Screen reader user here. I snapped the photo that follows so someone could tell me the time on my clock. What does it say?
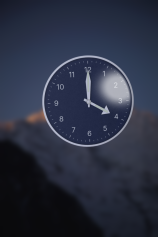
4:00
